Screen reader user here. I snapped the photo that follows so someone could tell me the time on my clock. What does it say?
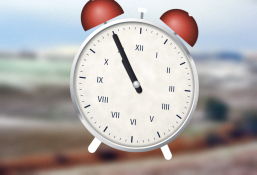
10:55
